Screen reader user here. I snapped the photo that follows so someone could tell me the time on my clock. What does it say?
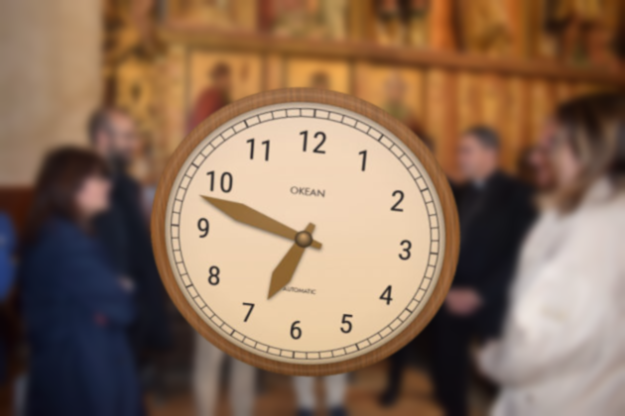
6:48
